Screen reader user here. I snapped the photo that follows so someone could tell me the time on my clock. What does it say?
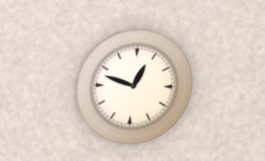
12:48
